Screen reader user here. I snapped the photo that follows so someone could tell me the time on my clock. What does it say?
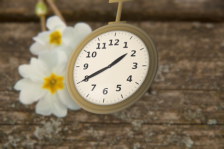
1:40
